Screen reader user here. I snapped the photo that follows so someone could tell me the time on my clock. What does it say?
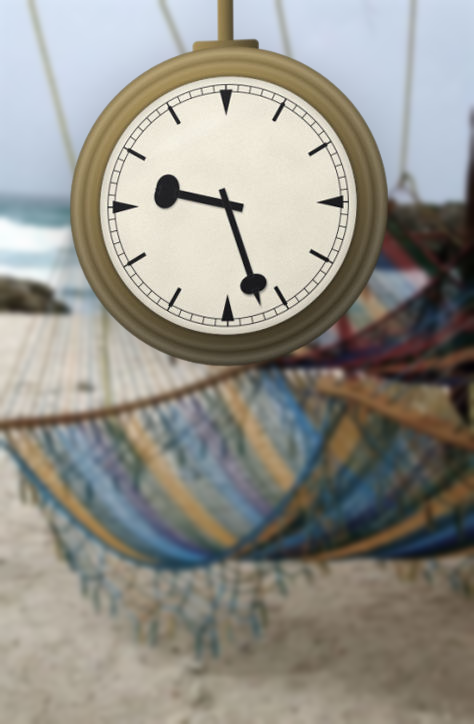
9:27
